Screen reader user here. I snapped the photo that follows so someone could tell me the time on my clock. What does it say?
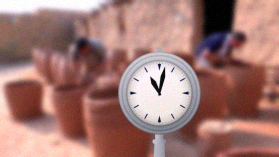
11:02
